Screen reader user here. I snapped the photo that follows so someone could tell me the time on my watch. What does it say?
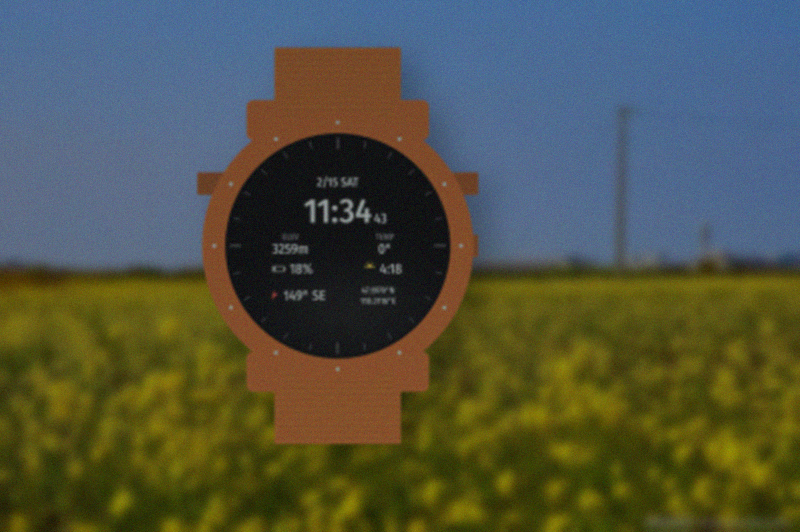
11:34
